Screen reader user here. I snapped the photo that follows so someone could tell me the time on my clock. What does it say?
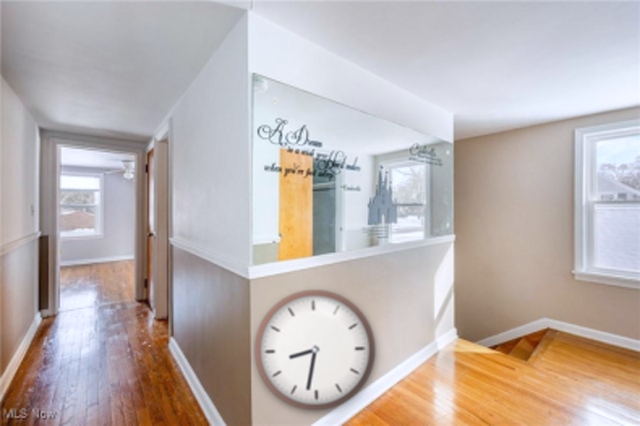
8:32
